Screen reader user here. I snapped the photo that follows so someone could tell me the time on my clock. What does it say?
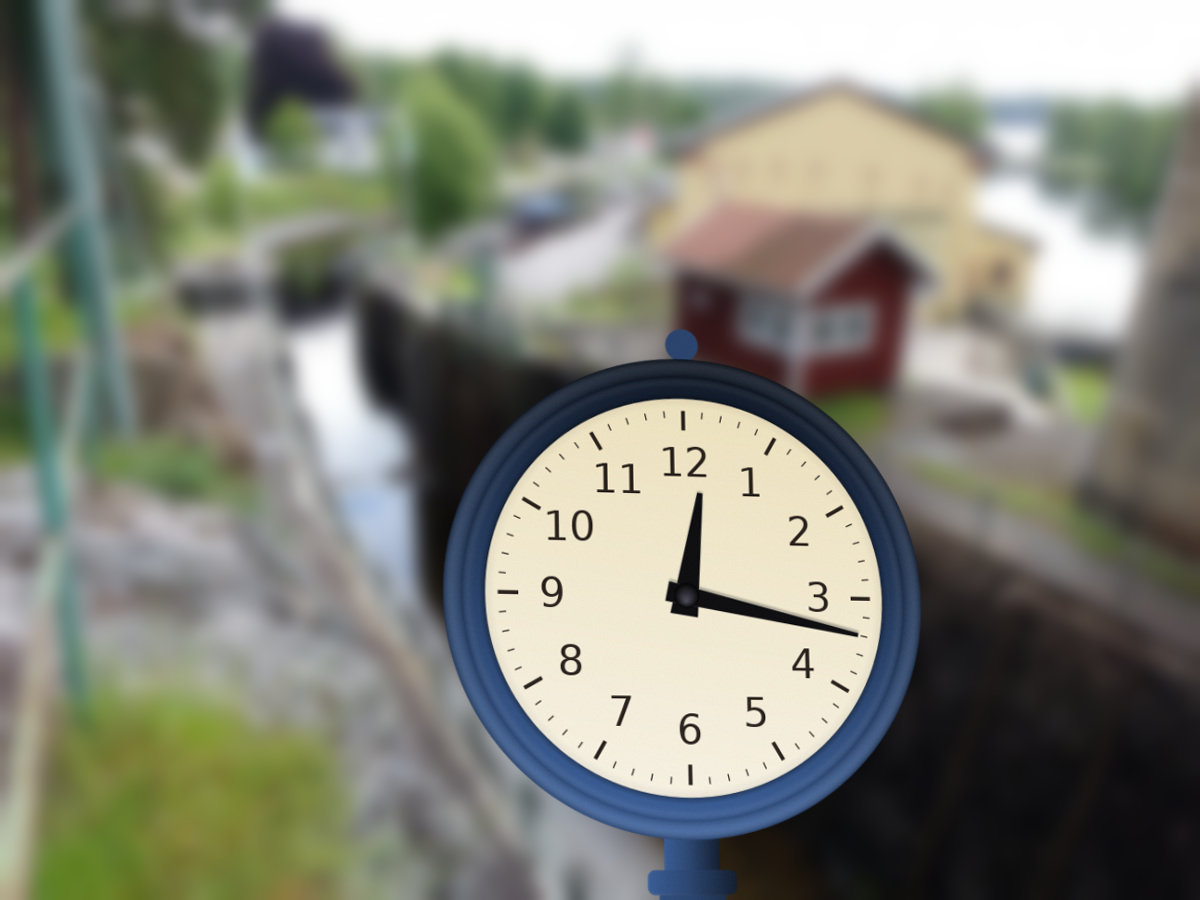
12:17
